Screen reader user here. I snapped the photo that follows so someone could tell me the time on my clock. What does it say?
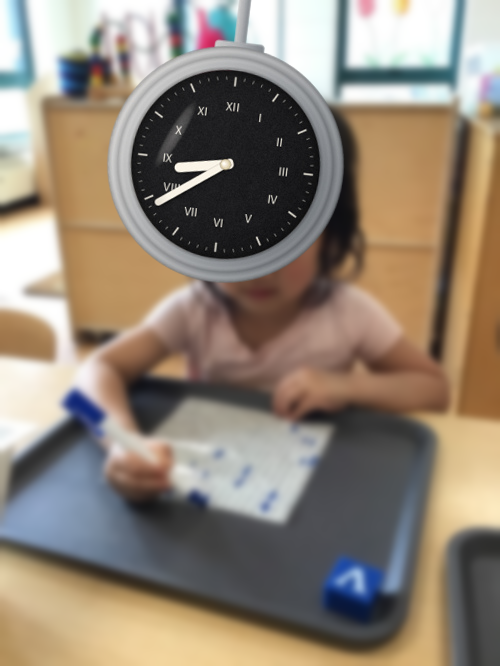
8:39
